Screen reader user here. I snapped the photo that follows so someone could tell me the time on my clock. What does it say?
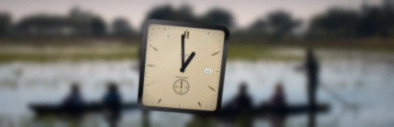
12:59
